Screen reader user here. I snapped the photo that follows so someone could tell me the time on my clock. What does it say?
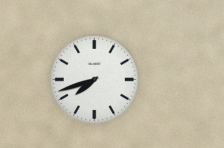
7:42
